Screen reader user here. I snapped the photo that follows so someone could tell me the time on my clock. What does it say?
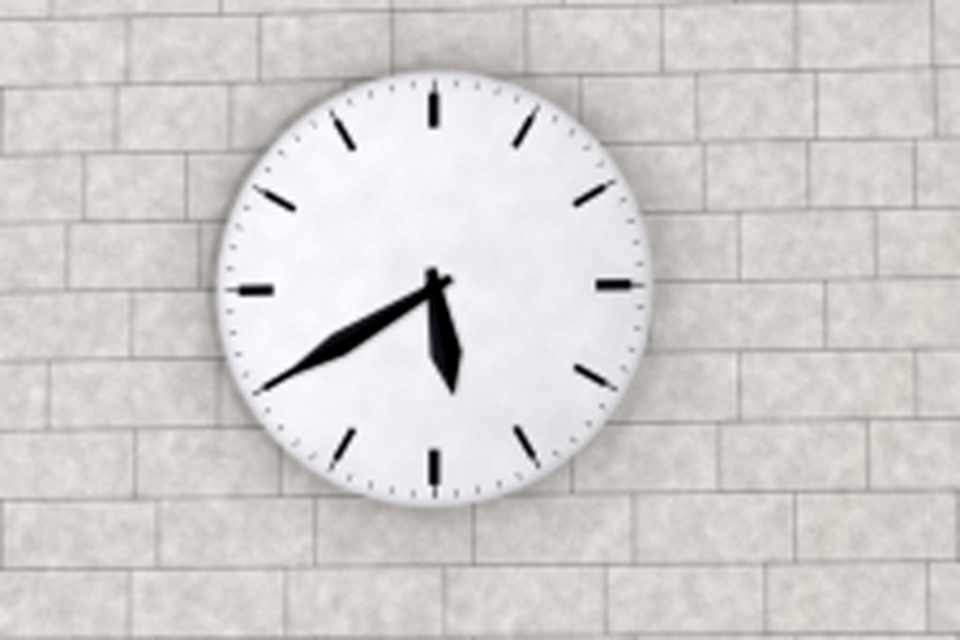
5:40
